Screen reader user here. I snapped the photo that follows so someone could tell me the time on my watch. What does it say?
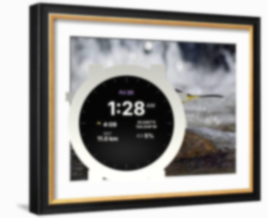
1:28
